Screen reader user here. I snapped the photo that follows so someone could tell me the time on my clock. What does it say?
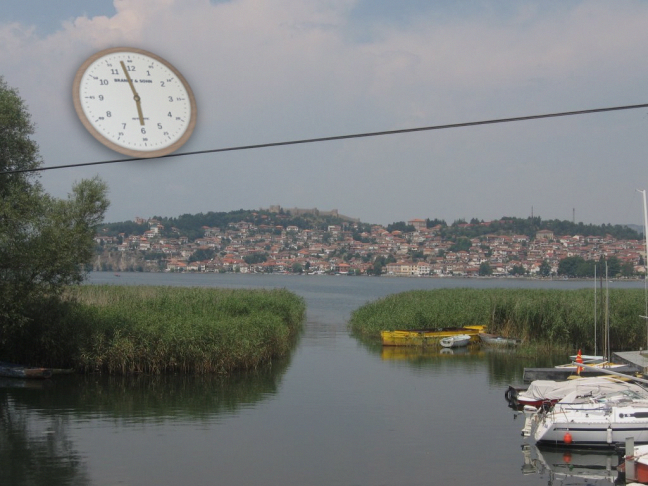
5:58
